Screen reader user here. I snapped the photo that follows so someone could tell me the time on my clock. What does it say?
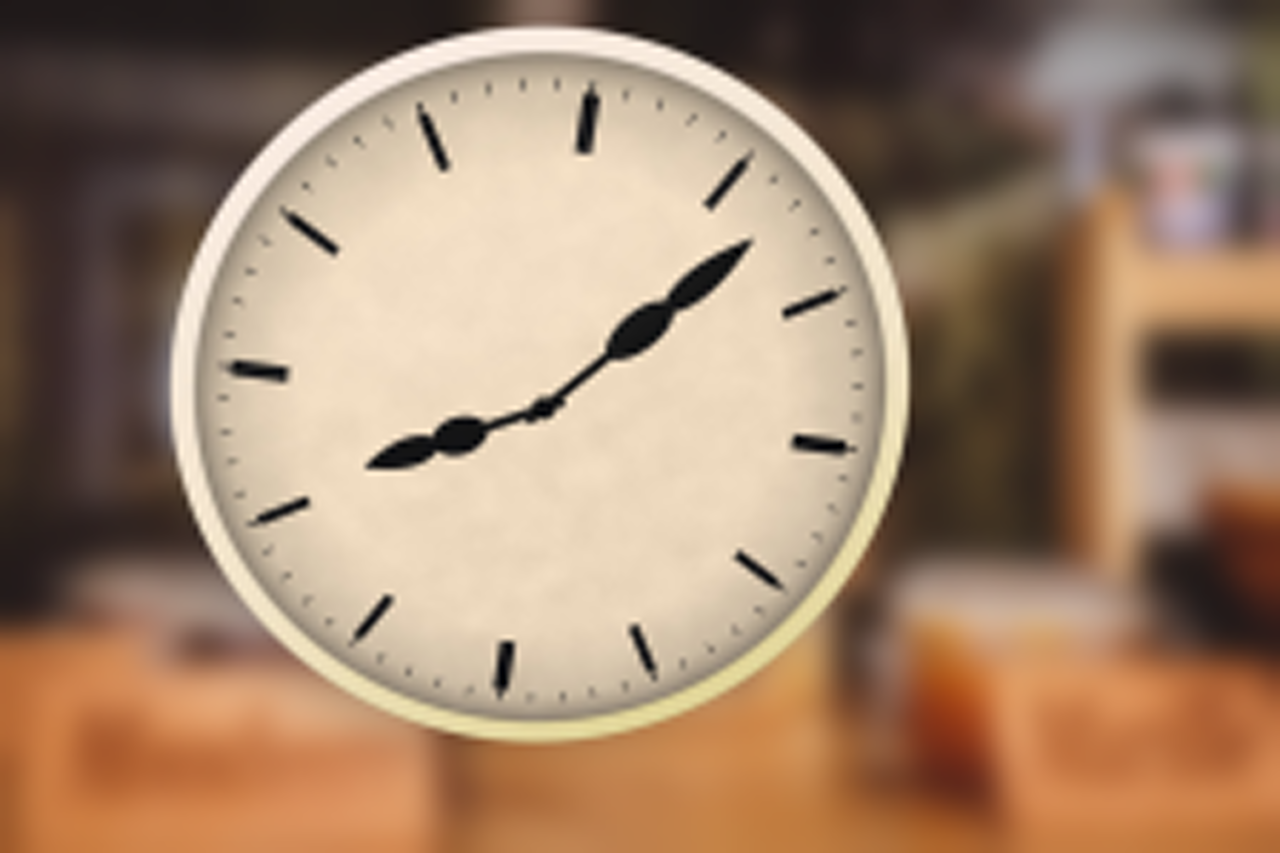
8:07
